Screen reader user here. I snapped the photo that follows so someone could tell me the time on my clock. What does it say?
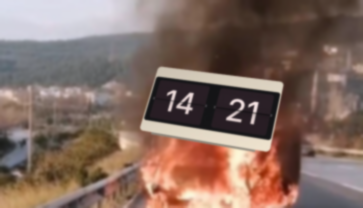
14:21
